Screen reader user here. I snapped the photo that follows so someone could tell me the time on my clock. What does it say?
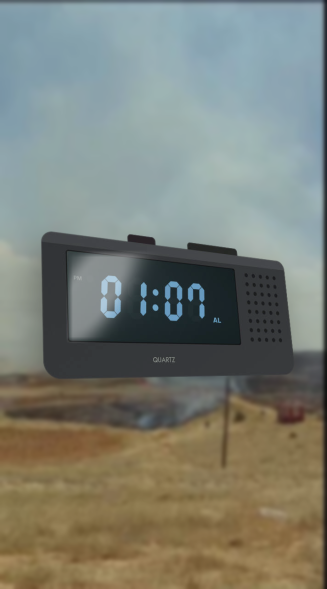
1:07
